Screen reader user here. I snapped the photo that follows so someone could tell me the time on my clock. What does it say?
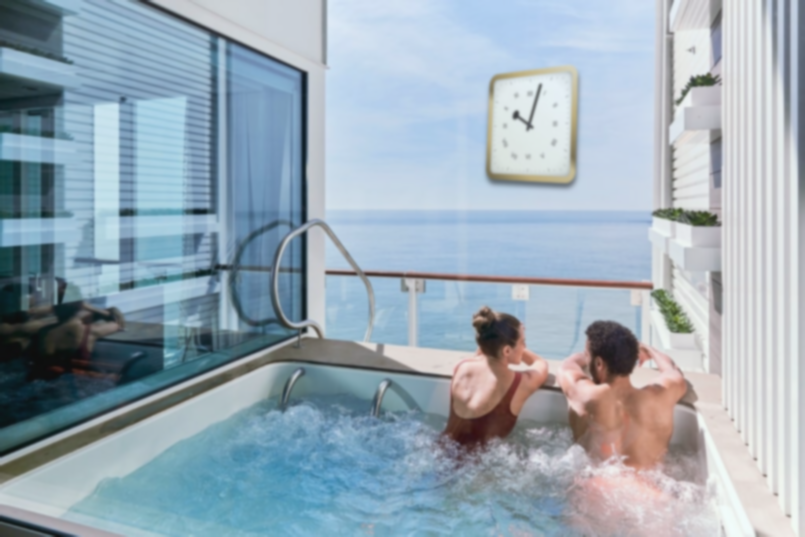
10:03
